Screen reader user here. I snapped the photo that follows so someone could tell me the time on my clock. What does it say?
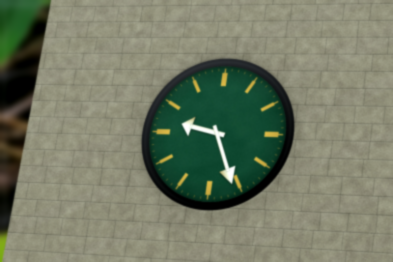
9:26
